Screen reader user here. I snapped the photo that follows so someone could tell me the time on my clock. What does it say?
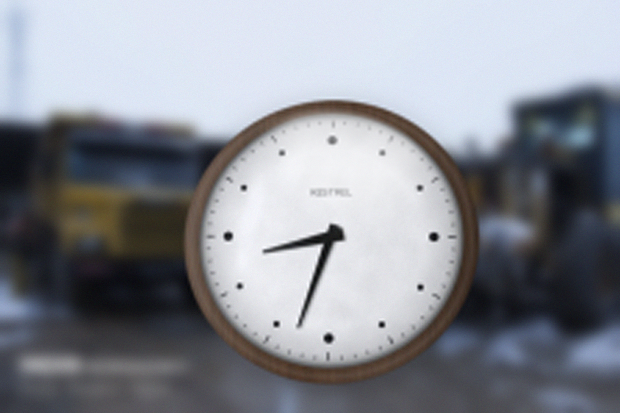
8:33
